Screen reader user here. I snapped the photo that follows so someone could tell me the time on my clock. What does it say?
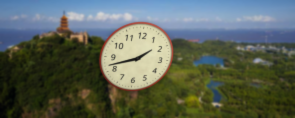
1:42
